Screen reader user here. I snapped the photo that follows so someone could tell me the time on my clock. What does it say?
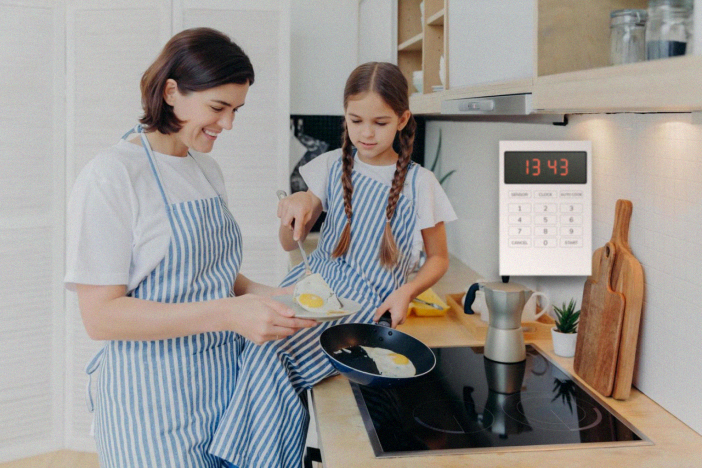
13:43
